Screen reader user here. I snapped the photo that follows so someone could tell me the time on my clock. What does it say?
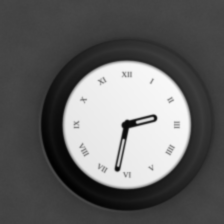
2:32
